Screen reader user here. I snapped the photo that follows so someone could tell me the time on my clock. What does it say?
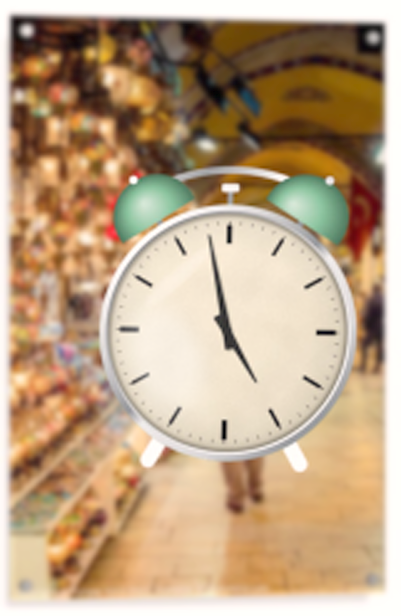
4:58
